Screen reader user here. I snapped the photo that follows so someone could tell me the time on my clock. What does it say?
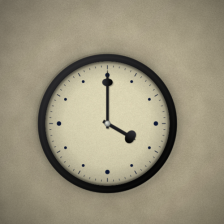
4:00
